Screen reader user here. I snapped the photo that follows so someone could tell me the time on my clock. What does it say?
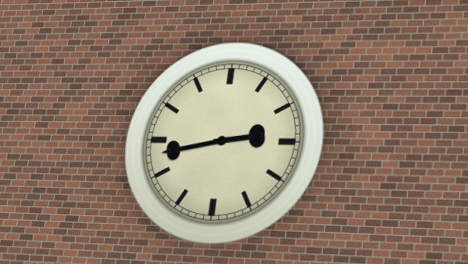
2:43
